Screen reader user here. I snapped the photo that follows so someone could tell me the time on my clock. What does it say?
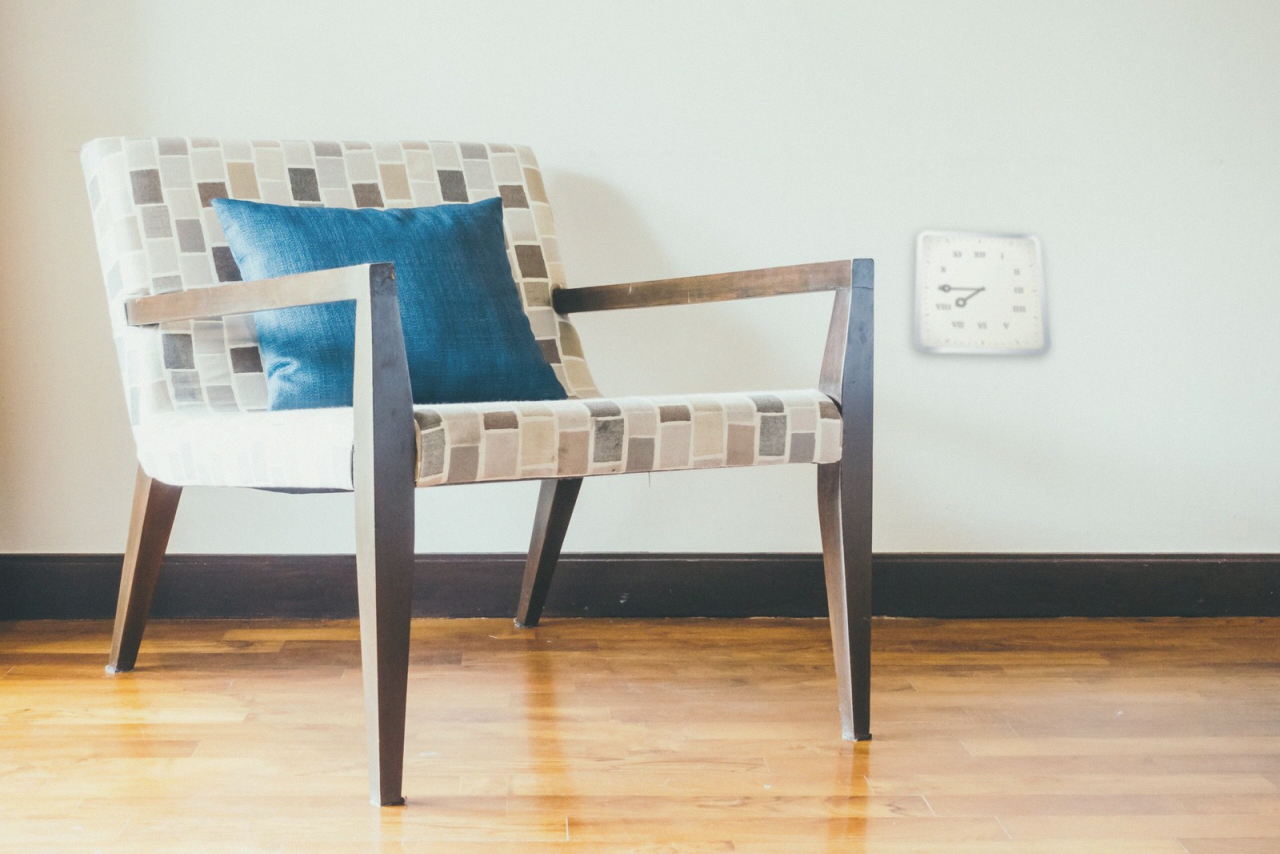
7:45
